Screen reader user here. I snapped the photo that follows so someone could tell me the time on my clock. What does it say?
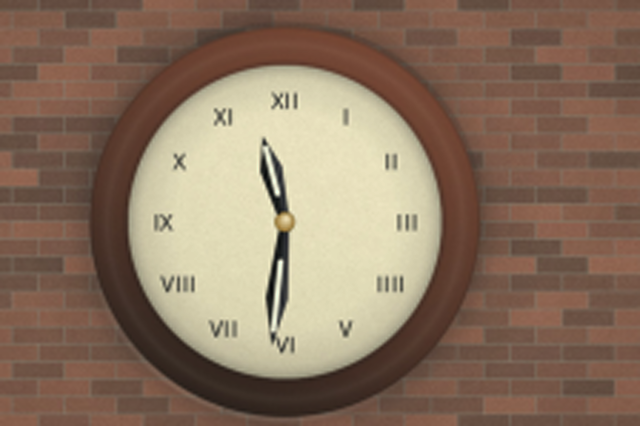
11:31
